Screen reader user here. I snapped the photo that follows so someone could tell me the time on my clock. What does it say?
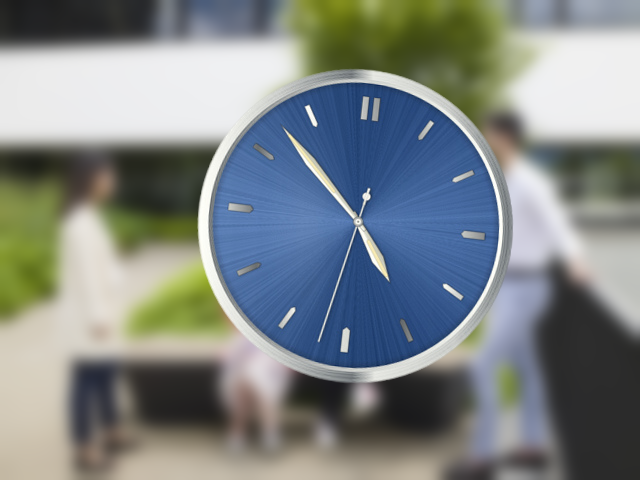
4:52:32
